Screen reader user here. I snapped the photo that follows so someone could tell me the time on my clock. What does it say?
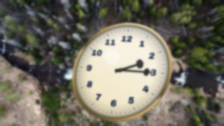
2:15
